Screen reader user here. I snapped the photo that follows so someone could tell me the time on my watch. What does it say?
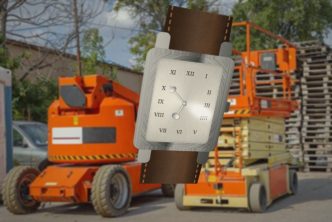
6:52
